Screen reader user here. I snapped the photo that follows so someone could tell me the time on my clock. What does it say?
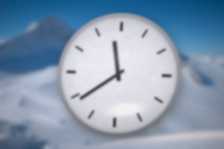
11:39
